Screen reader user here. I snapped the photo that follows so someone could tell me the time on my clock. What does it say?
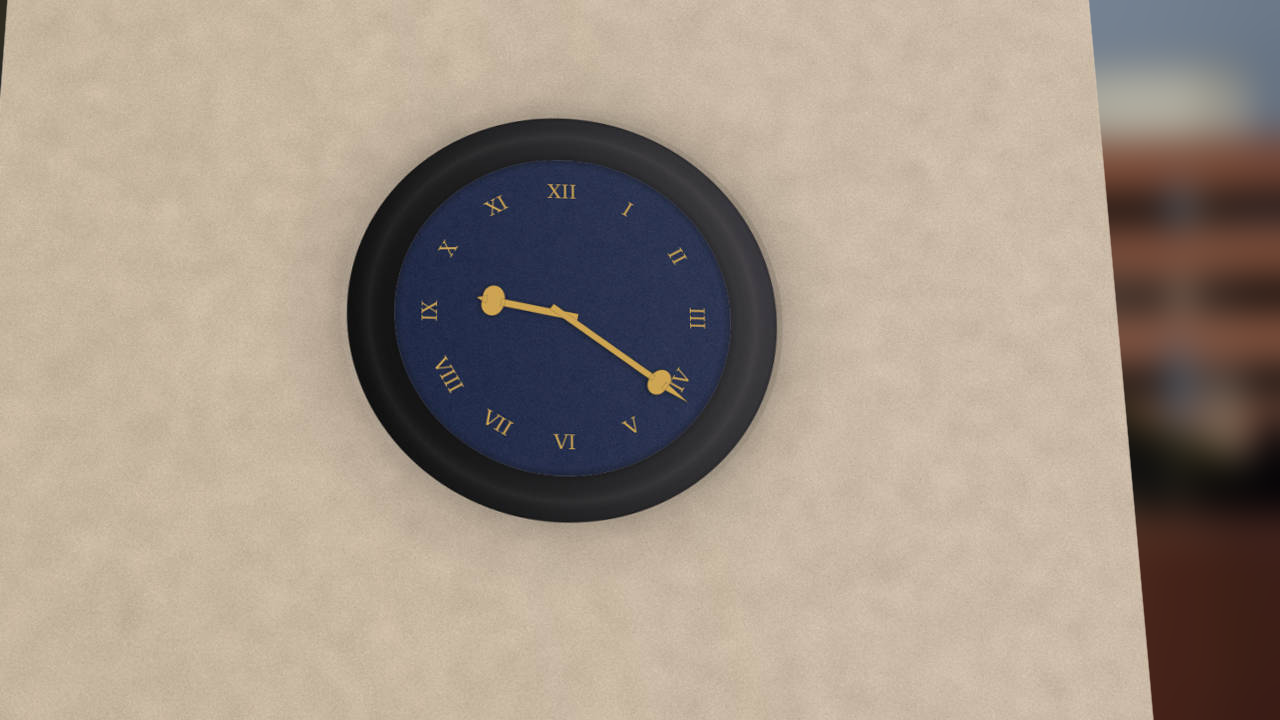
9:21
